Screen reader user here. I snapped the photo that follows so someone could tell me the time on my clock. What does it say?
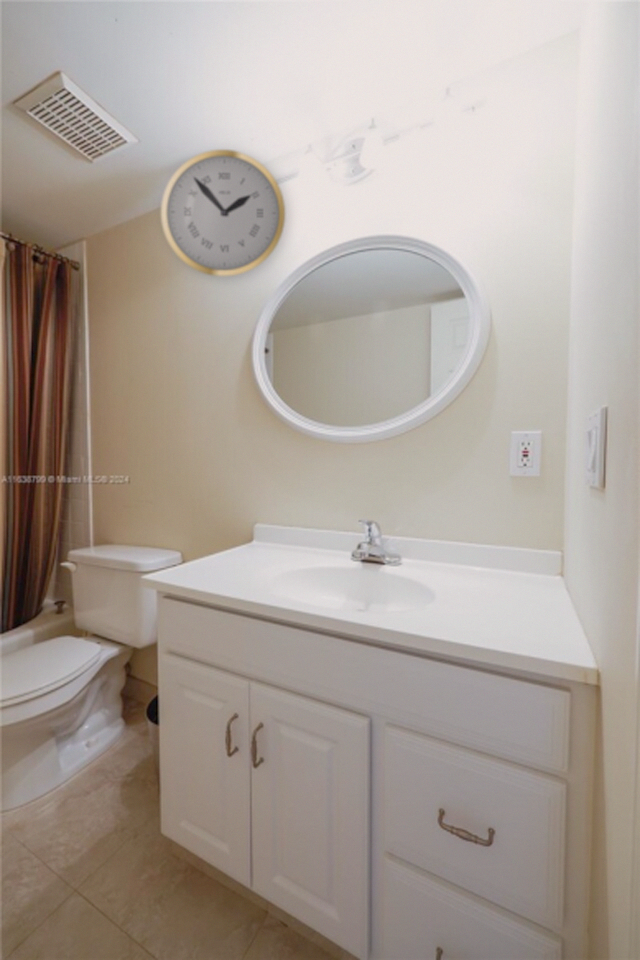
1:53
